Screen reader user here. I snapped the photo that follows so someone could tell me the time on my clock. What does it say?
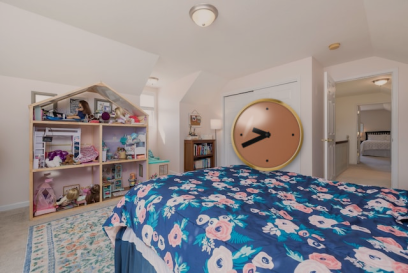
9:41
